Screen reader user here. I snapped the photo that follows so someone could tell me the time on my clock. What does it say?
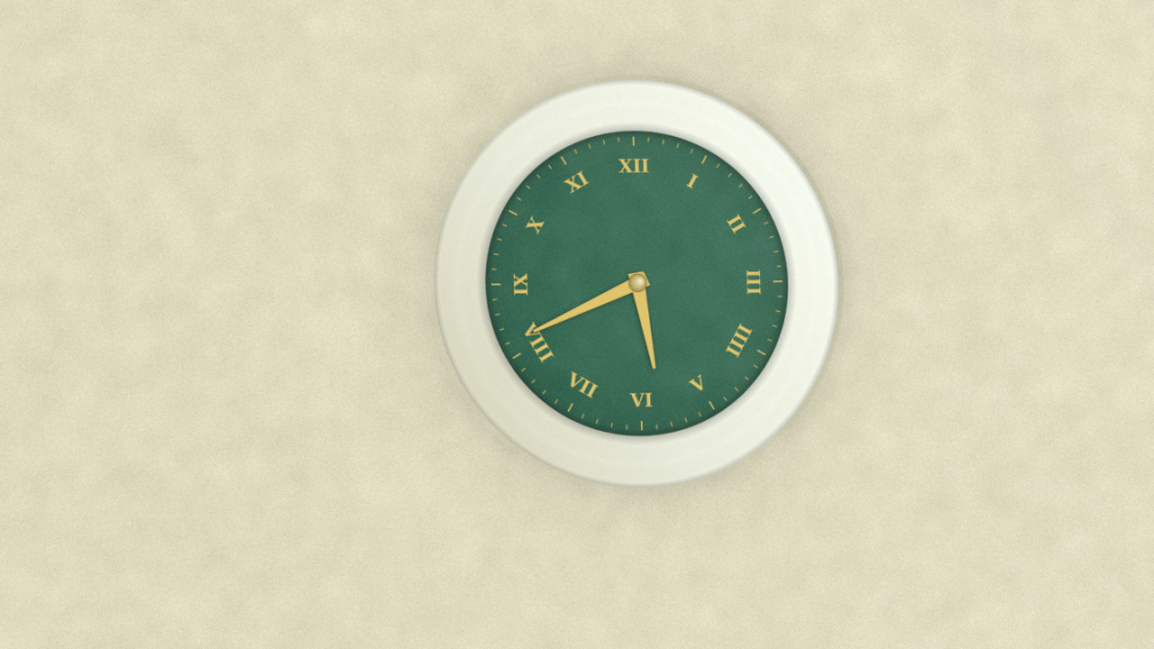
5:41
